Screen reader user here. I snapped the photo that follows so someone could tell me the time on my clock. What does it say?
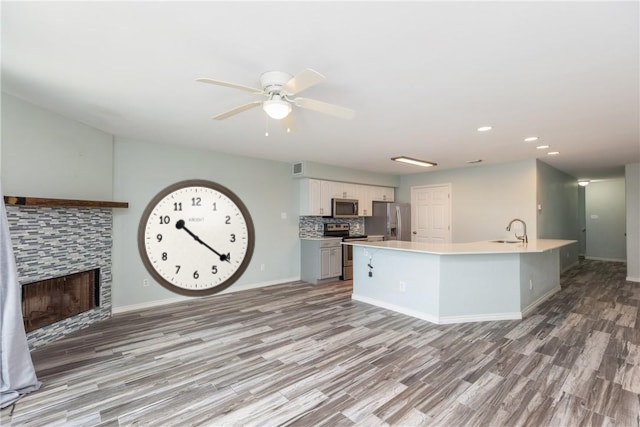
10:21
